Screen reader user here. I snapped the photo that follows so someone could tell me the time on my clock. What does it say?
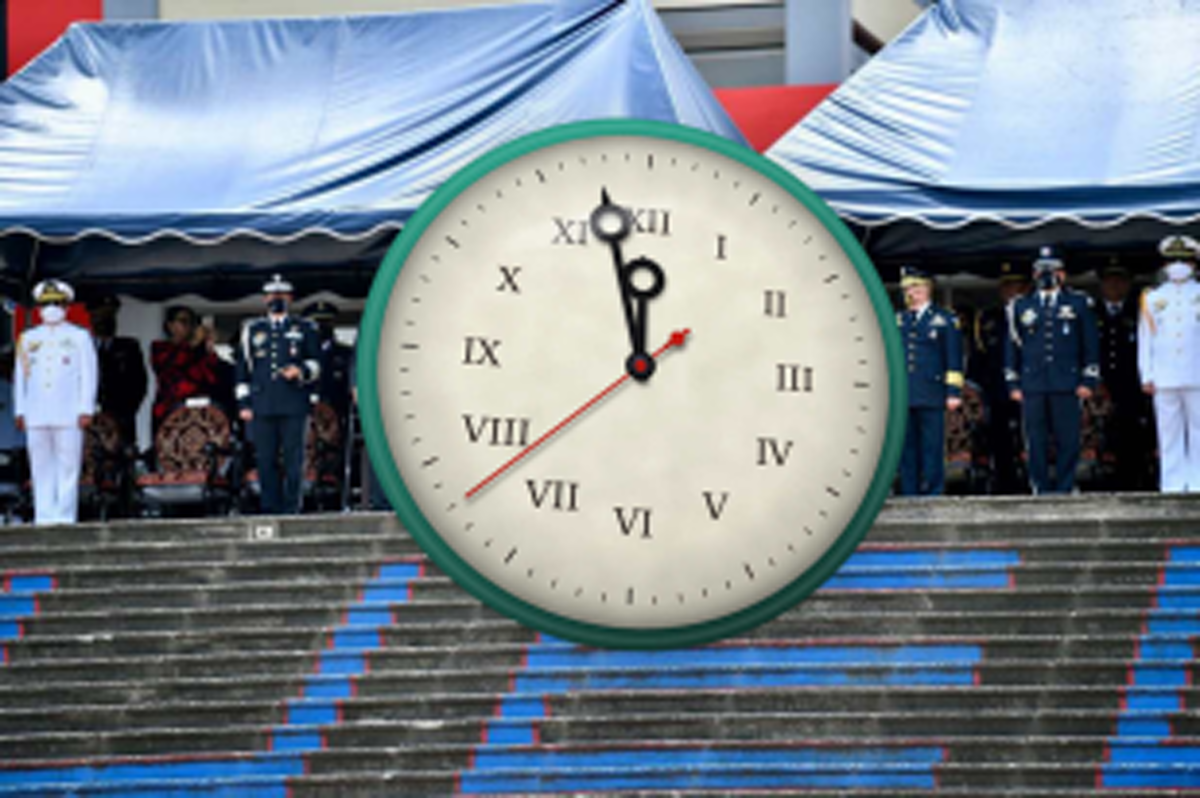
11:57:38
